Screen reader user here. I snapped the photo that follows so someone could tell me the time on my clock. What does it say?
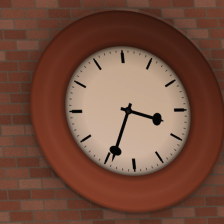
3:34
